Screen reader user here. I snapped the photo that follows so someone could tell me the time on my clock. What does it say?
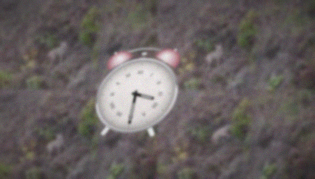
3:30
